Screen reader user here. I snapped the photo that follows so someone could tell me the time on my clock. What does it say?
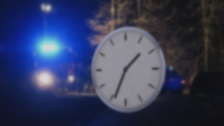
1:34
